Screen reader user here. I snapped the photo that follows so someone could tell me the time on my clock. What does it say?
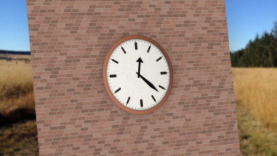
12:22
